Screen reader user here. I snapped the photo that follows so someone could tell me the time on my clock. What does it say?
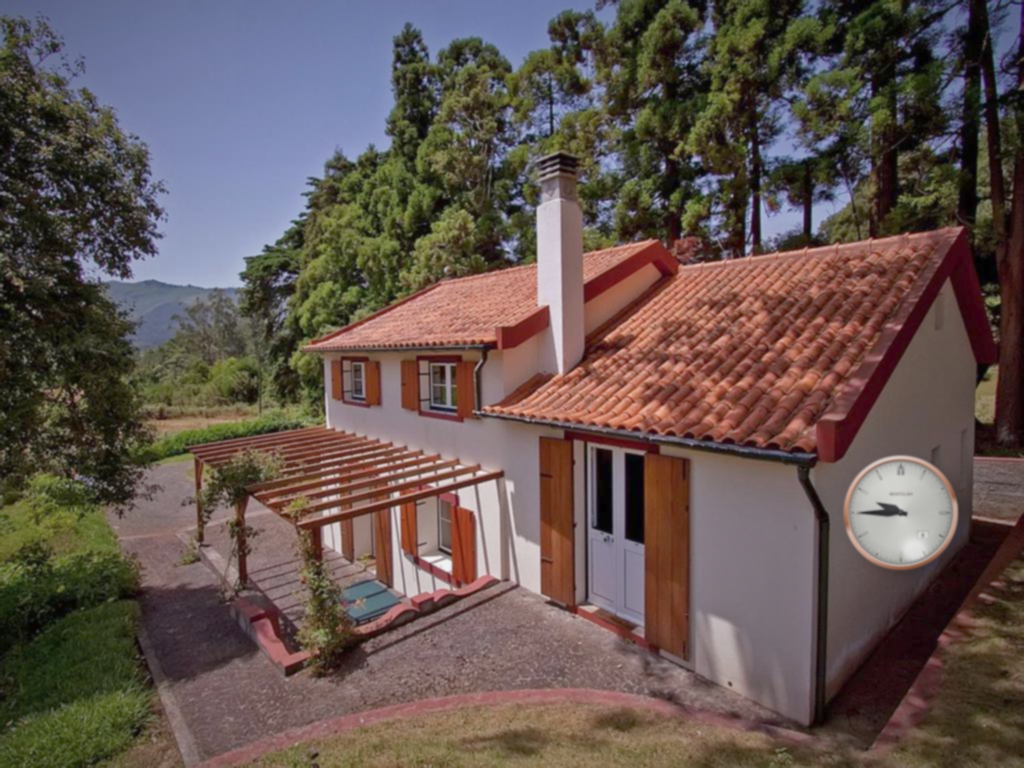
9:45
